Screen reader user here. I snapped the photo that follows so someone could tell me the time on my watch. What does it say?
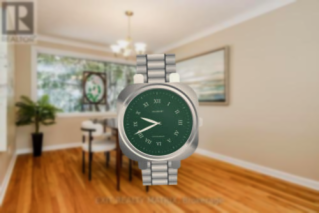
9:41
